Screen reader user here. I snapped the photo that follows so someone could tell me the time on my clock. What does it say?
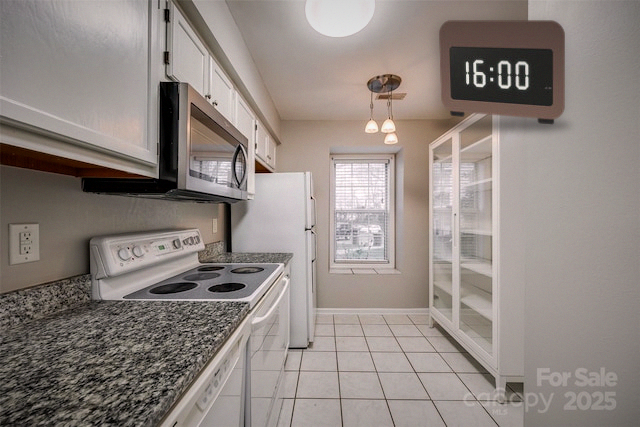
16:00
